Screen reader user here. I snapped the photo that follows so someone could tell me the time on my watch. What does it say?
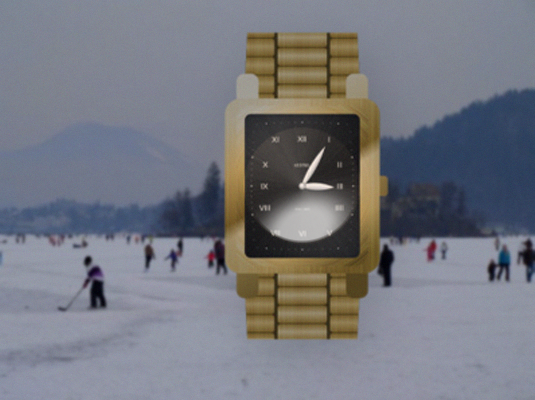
3:05
